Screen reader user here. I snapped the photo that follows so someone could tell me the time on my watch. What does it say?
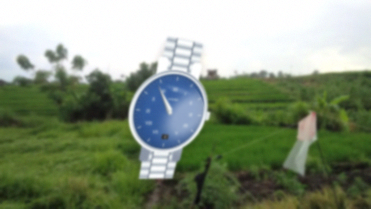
10:54
